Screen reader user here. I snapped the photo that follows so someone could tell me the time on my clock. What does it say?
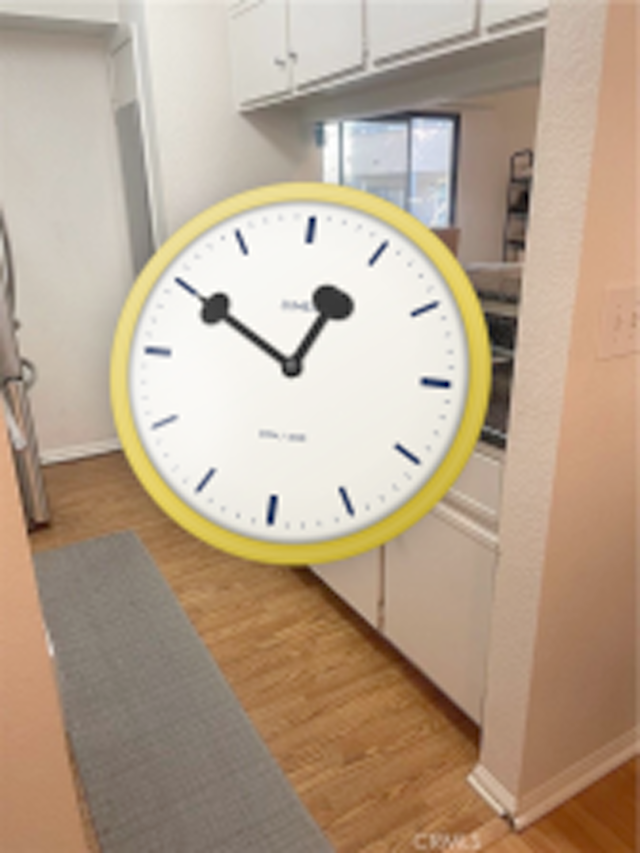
12:50
